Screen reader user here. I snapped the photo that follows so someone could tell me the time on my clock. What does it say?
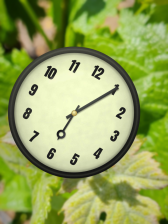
6:05
